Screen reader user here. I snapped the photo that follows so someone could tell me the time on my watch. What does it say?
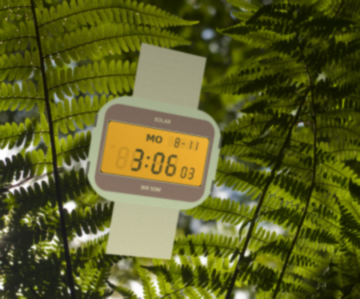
3:06:03
